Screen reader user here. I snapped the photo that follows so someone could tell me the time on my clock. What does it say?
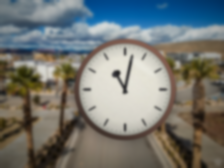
11:02
